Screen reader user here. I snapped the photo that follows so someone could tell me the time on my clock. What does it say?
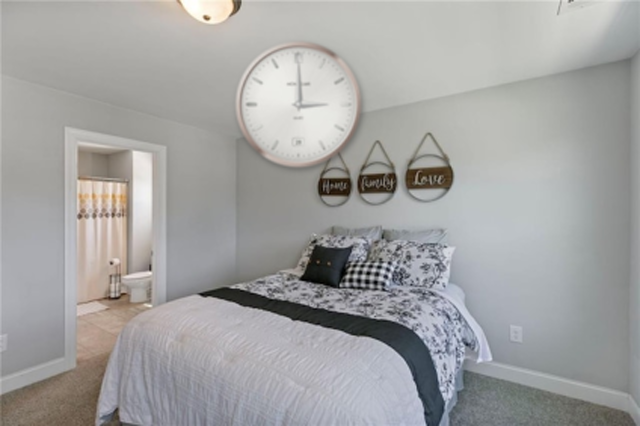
3:00
